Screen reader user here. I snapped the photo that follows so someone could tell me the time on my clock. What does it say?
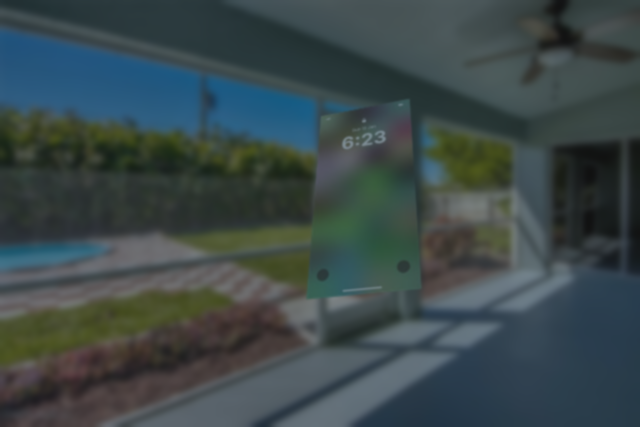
6:23
